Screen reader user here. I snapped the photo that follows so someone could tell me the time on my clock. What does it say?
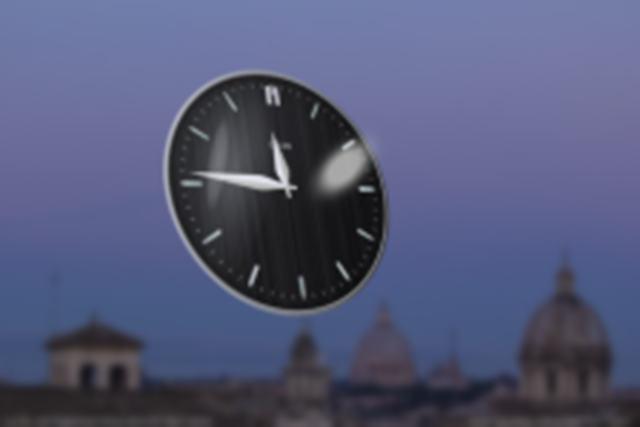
11:46
